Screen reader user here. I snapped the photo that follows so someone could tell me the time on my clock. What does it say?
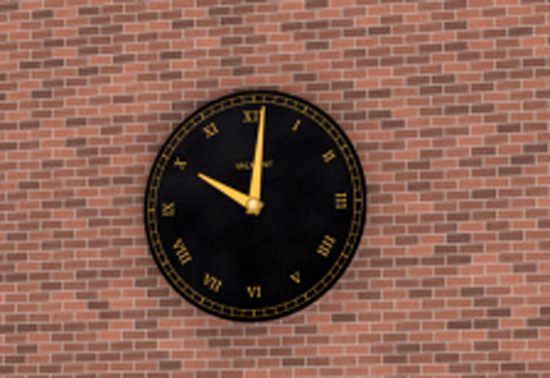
10:01
